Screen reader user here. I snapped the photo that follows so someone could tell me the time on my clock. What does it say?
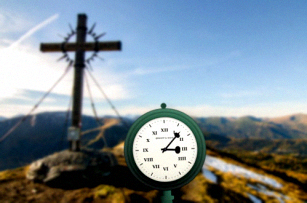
3:07
